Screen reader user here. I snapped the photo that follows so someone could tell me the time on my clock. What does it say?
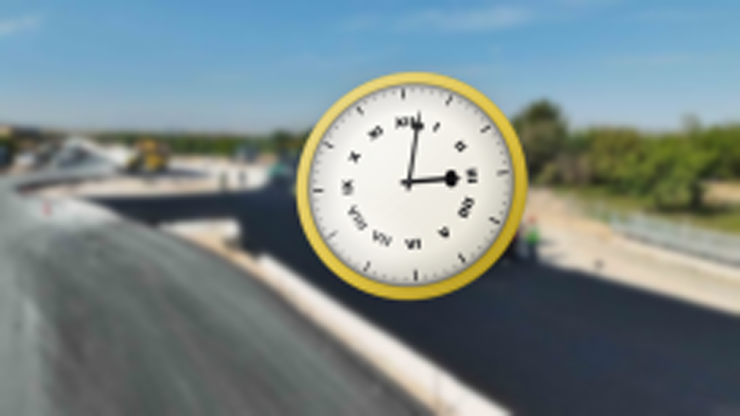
3:02
